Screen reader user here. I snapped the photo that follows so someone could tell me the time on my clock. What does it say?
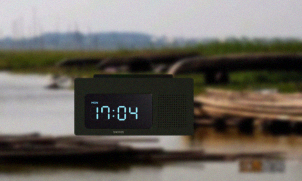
17:04
